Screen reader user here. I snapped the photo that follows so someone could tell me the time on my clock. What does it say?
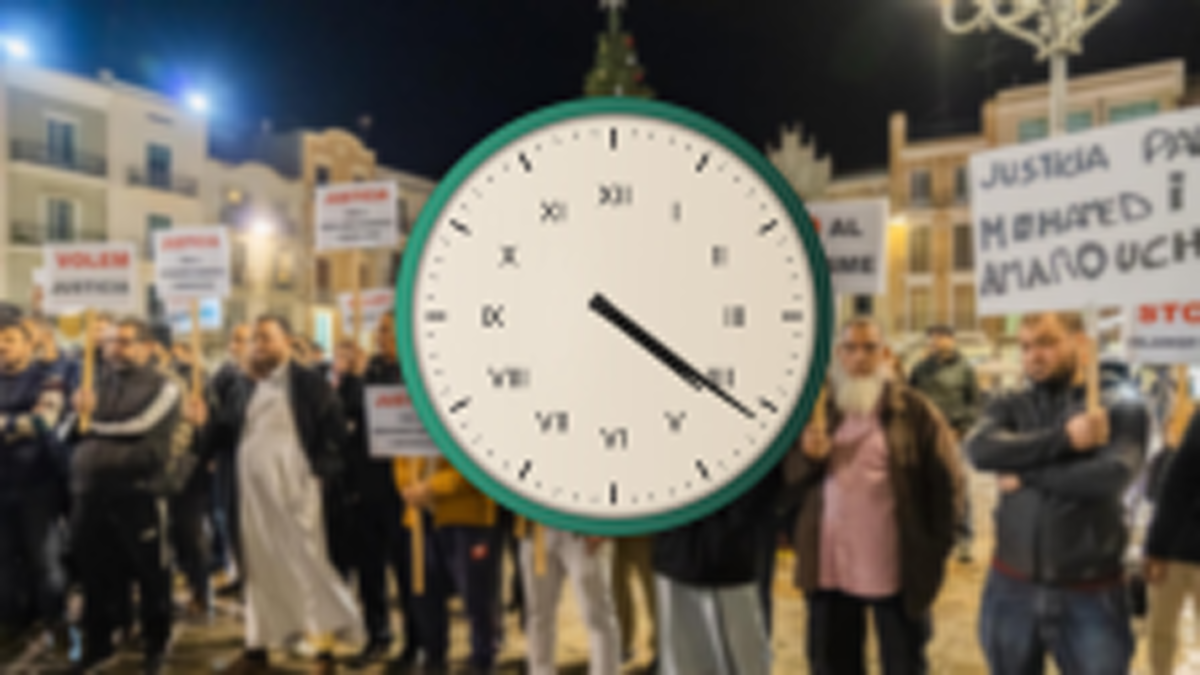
4:21
